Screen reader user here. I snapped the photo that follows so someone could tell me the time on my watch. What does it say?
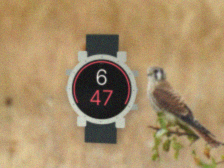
6:47
